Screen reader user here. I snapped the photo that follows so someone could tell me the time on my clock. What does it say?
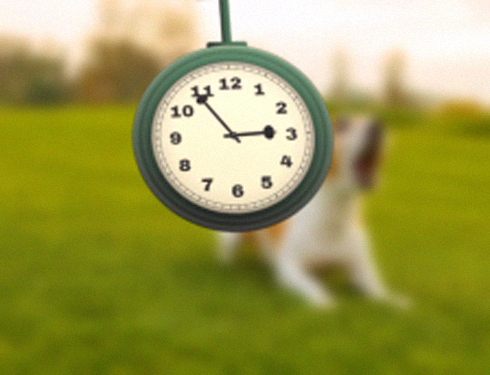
2:54
